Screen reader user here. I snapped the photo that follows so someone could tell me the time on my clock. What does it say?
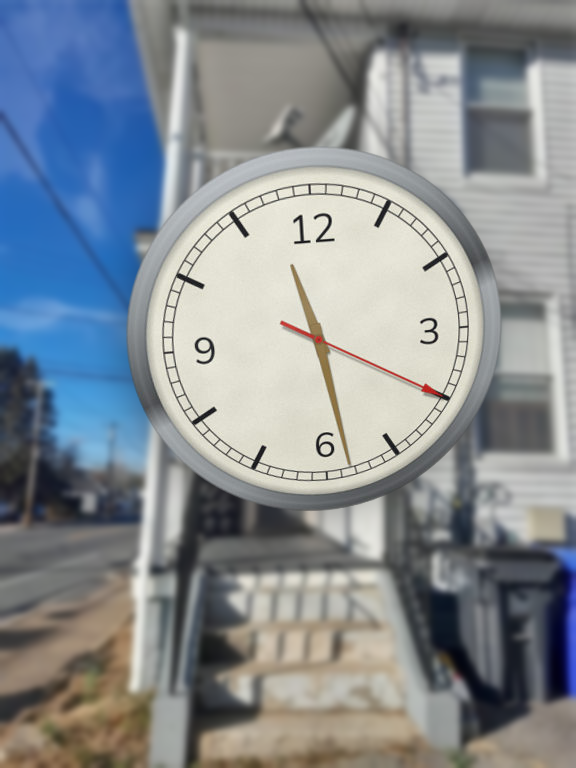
11:28:20
